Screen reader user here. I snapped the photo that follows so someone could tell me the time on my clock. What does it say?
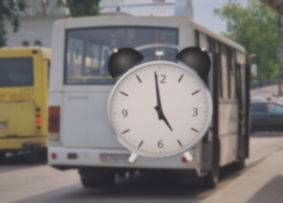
4:59
